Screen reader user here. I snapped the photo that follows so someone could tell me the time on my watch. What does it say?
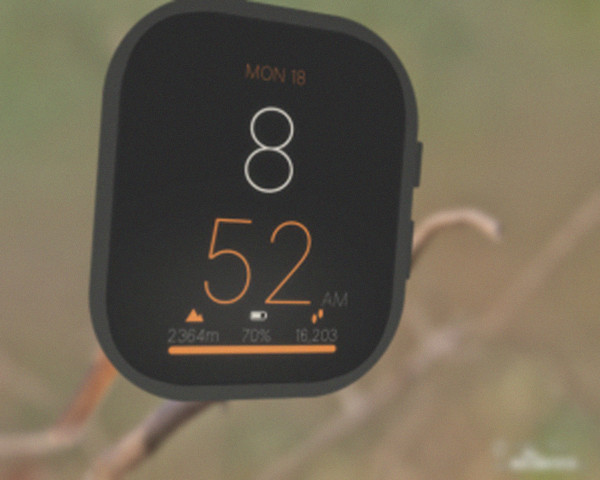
8:52
